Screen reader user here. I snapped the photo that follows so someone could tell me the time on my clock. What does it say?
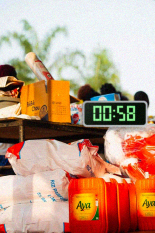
0:58
